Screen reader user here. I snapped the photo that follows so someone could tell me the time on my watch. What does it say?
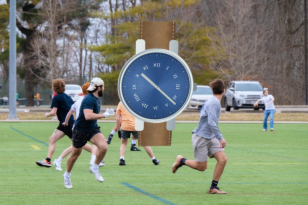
10:22
